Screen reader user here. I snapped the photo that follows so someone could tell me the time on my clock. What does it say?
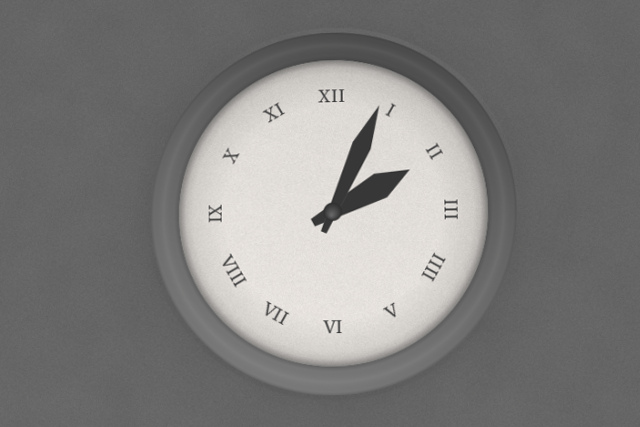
2:04
